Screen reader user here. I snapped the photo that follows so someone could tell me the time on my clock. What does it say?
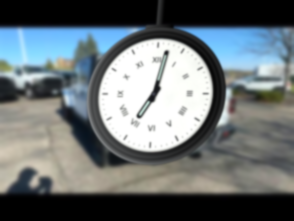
7:02
